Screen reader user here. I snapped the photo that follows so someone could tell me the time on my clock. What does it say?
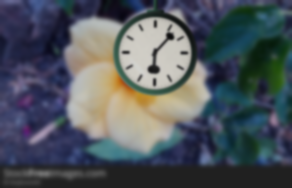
6:07
